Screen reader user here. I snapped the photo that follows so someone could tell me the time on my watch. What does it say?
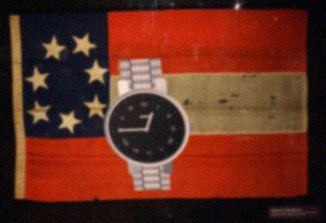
12:45
